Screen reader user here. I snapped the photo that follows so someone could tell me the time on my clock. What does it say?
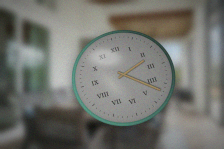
2:22
